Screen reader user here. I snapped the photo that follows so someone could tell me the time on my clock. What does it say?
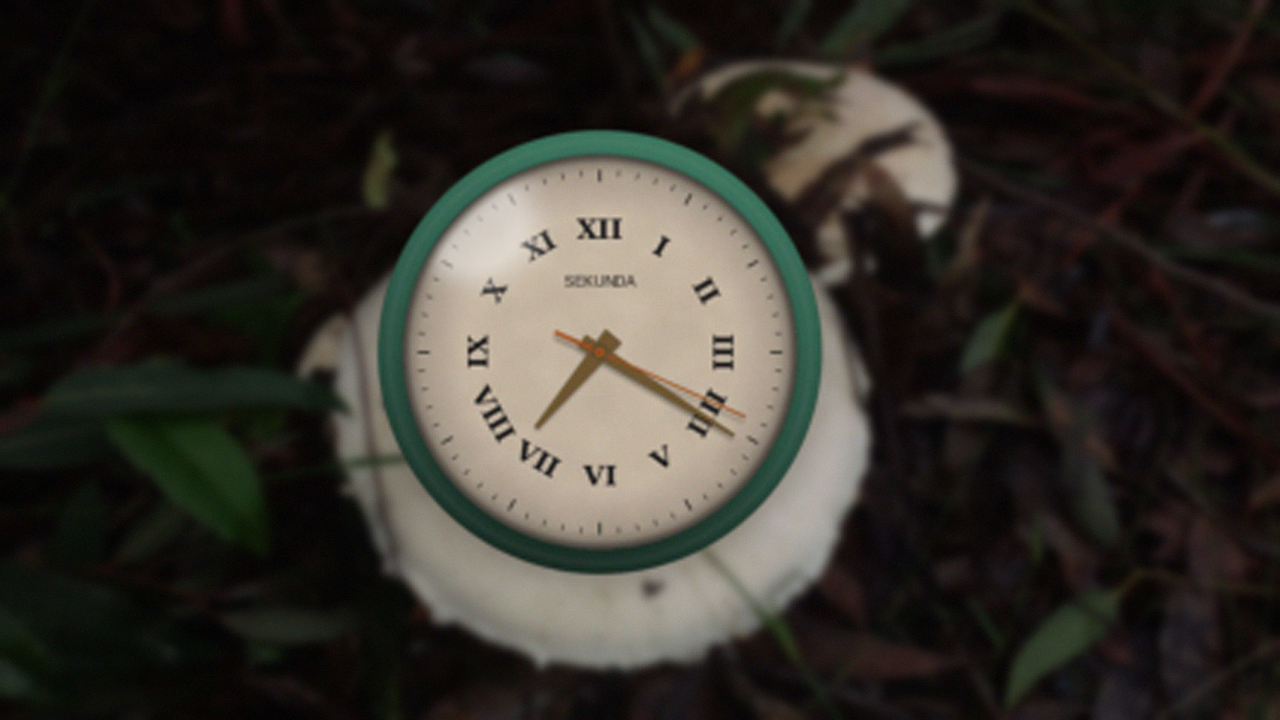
7:20:19
